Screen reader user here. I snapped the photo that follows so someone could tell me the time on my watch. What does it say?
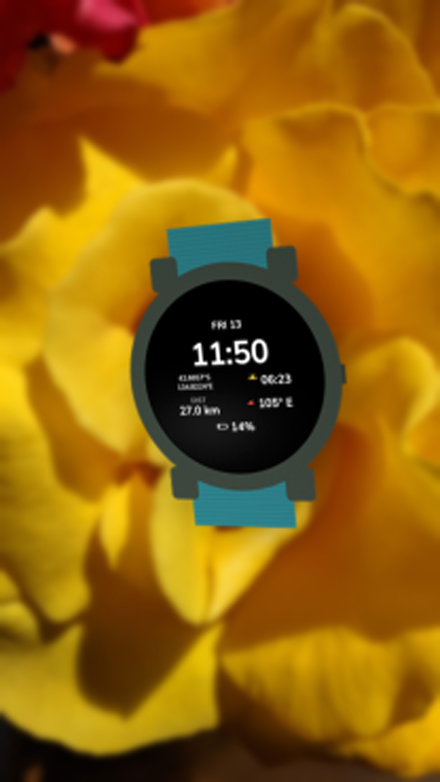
11:50
